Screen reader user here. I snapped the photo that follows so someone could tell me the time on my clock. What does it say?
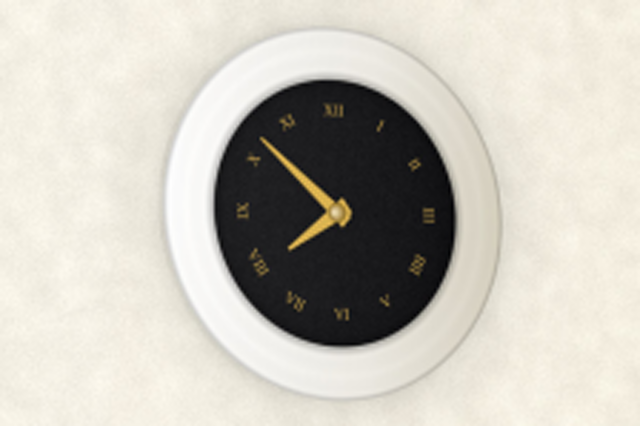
7:52
